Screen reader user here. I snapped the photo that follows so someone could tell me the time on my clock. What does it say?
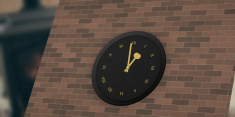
12:59
